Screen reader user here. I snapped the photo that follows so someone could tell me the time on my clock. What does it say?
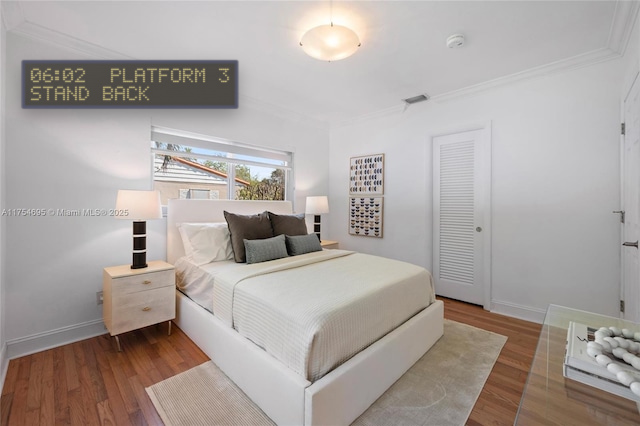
6:02
